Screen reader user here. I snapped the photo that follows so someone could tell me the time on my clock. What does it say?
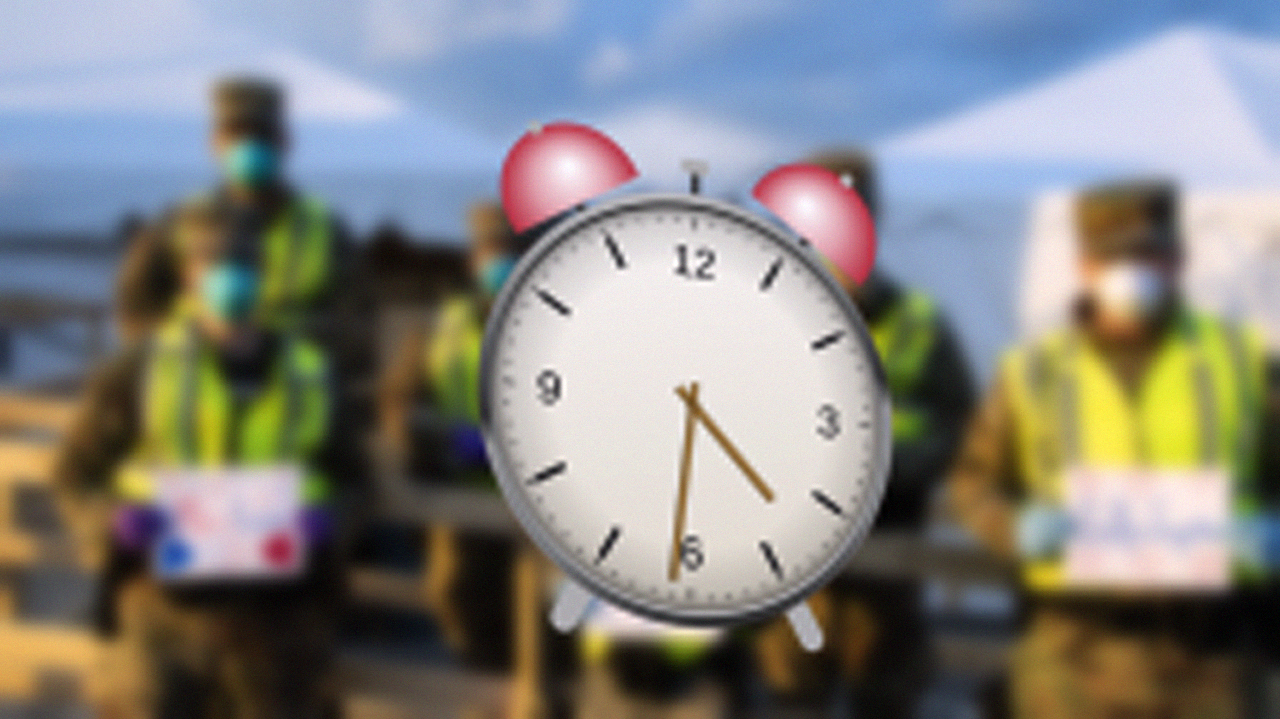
4:31
